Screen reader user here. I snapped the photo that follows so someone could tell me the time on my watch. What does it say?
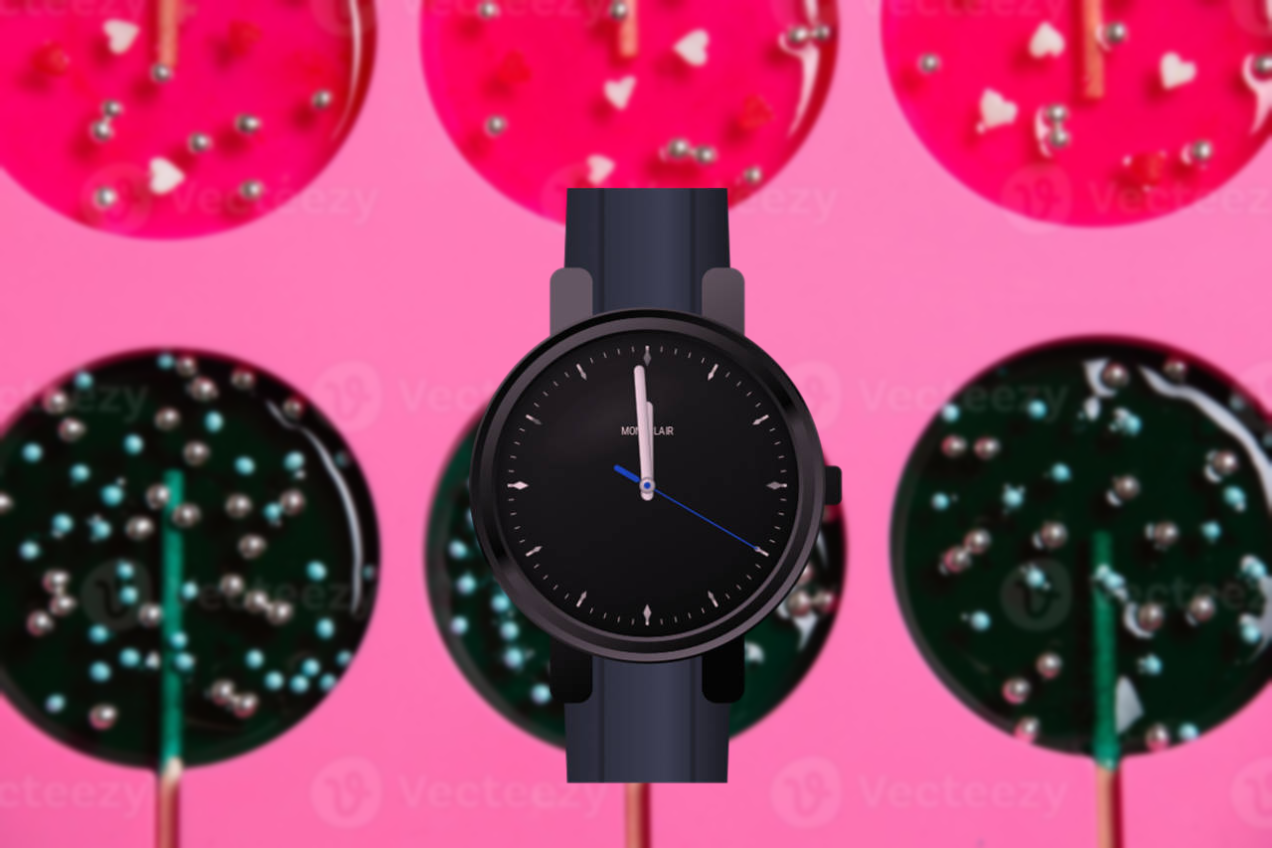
11:59:20
